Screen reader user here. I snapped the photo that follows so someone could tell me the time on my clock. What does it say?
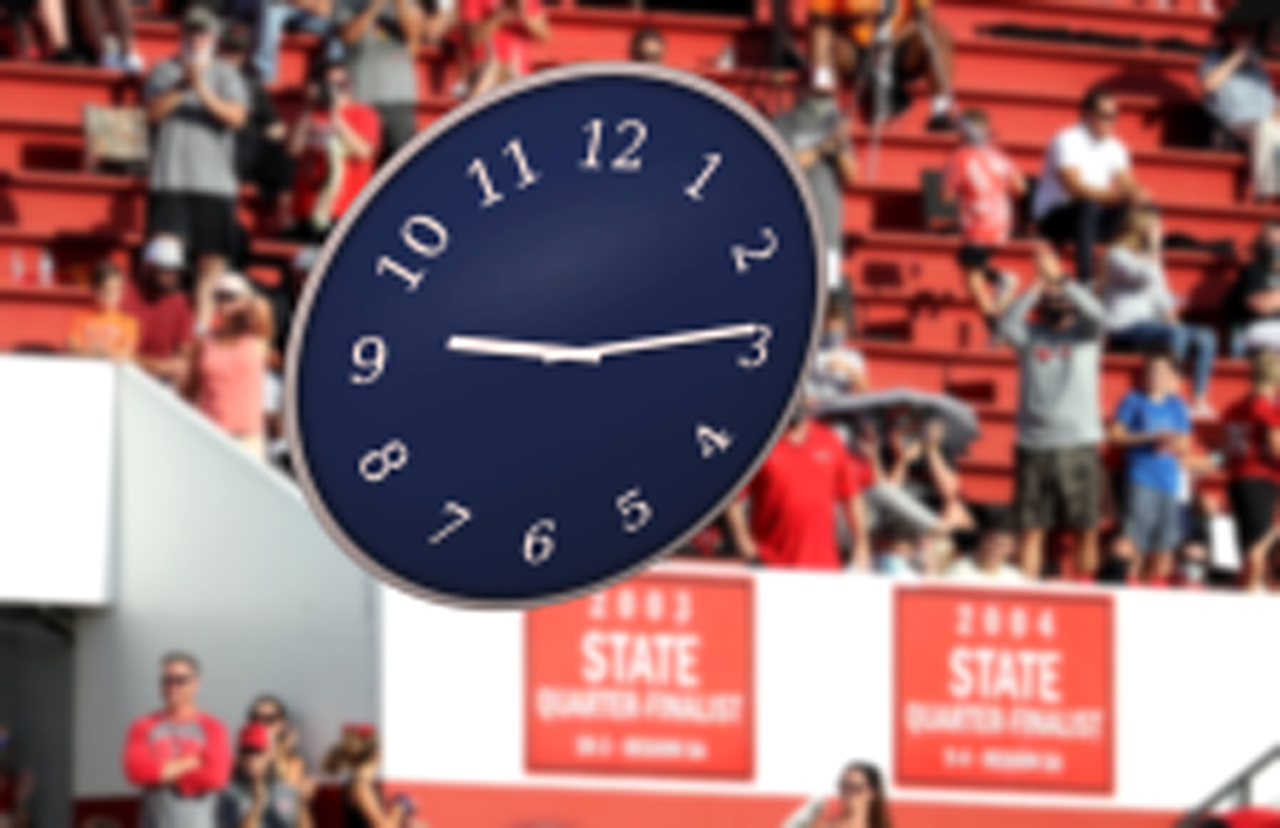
9:14
